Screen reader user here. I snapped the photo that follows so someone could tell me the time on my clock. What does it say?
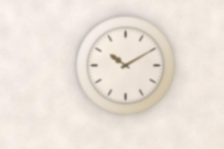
10:10
